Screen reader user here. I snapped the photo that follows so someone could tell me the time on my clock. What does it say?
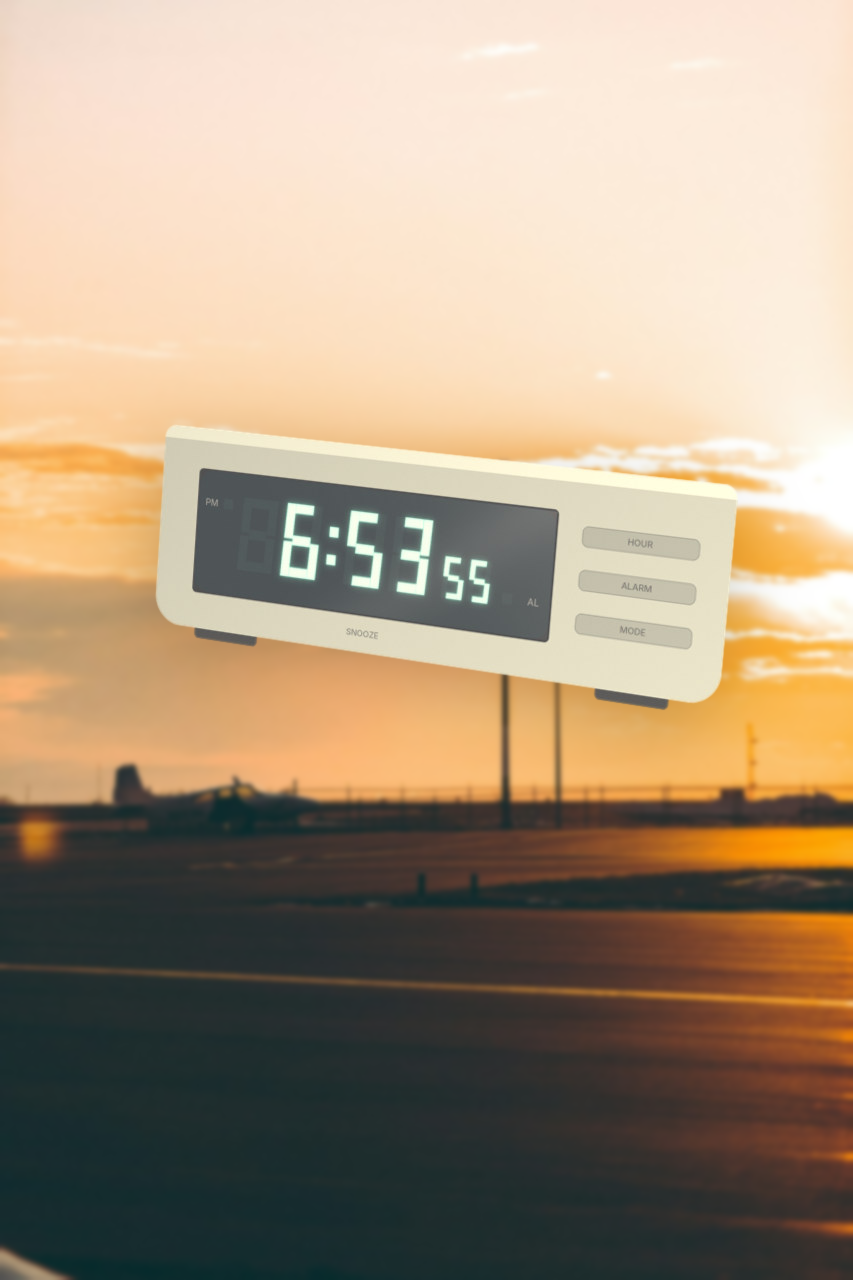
6:53:55
